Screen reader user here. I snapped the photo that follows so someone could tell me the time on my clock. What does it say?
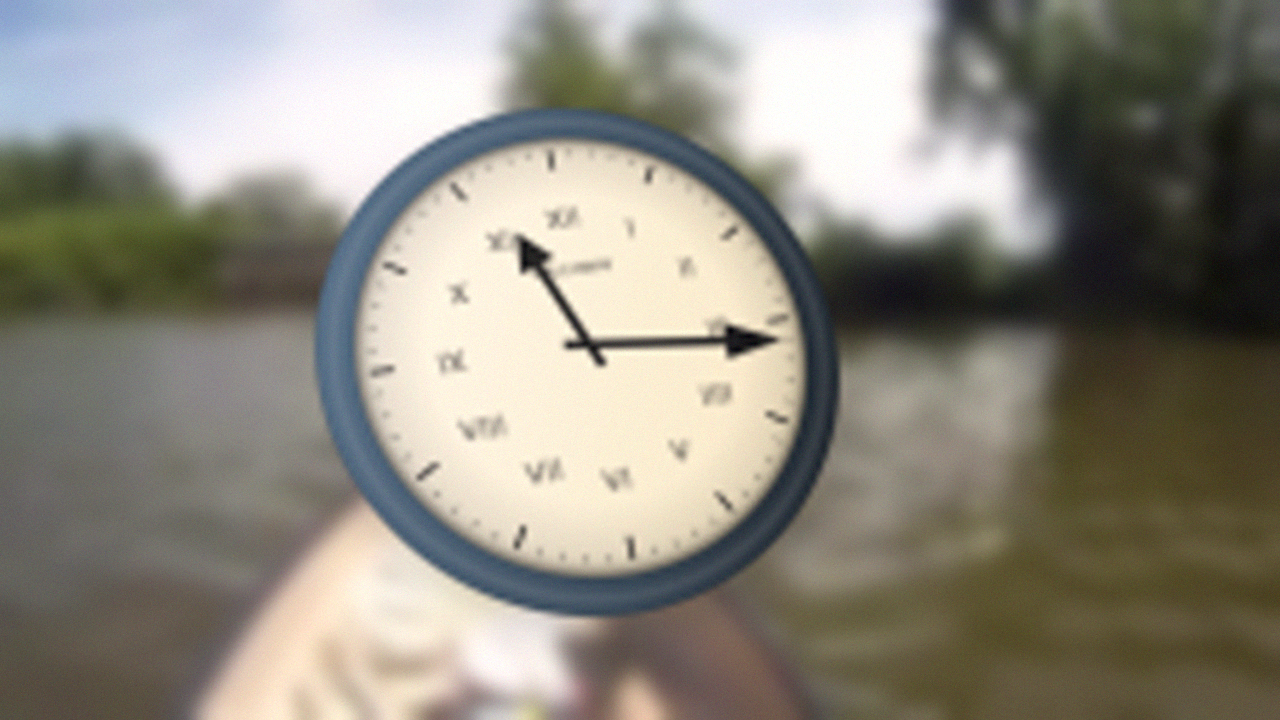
11:16
